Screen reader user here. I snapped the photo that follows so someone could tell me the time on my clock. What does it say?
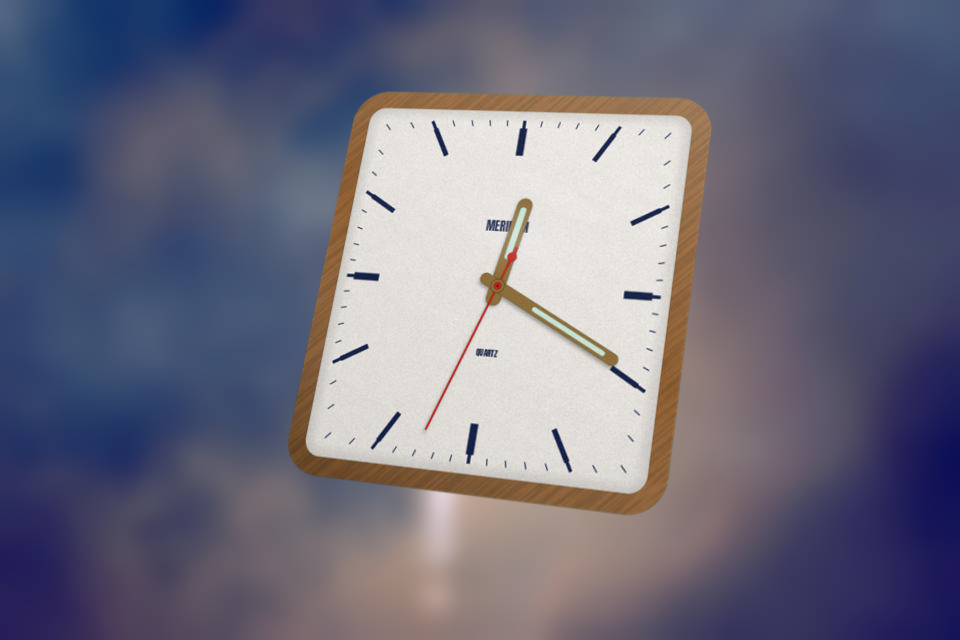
12:19:33
